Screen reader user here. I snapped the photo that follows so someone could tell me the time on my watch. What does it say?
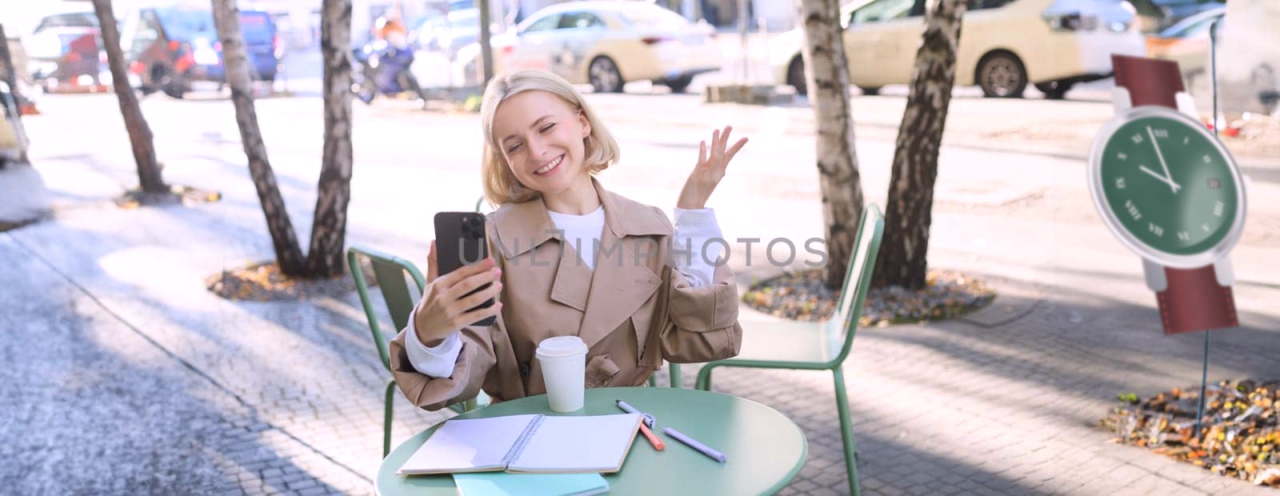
9:58
